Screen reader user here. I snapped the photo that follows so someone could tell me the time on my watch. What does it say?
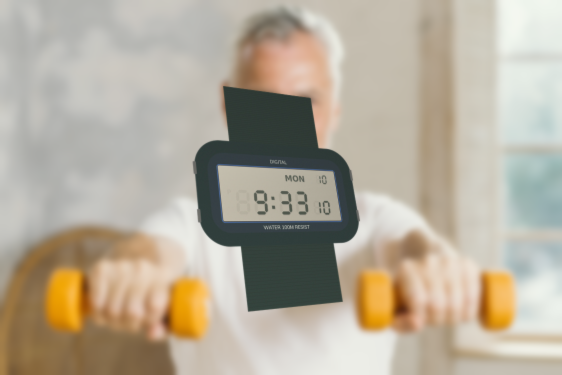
9:33:10
